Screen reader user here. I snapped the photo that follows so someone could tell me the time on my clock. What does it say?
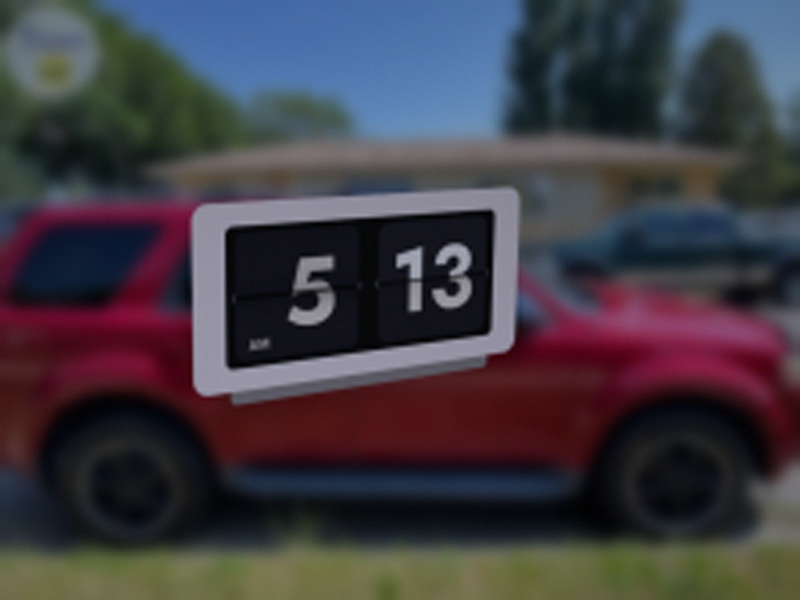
5:13
